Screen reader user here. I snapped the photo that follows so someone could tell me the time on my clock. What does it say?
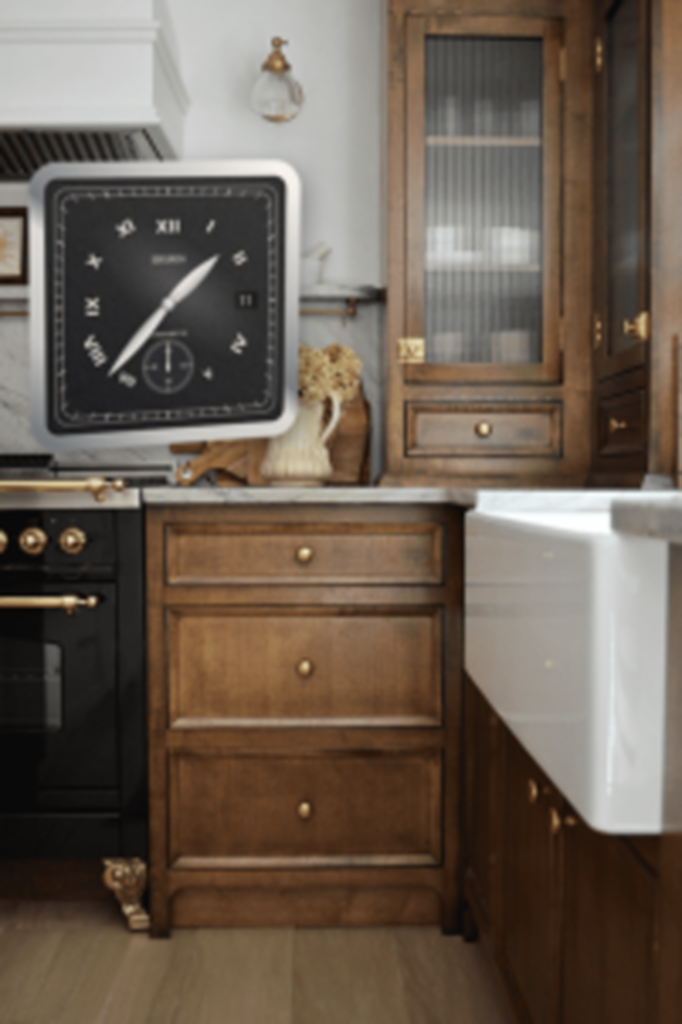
1:37
